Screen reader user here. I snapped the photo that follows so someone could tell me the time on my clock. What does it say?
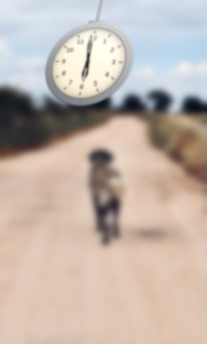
5:59
